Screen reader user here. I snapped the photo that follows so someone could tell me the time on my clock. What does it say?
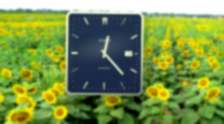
12:23
